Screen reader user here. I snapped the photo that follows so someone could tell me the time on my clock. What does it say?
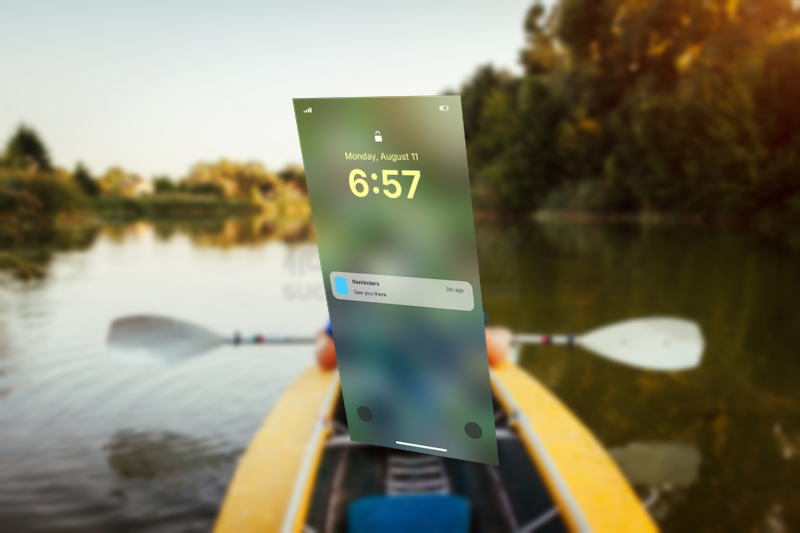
6:57
